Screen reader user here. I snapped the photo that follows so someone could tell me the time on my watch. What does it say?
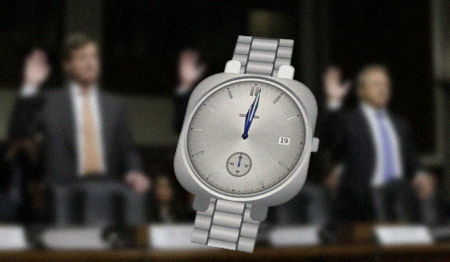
12:01
